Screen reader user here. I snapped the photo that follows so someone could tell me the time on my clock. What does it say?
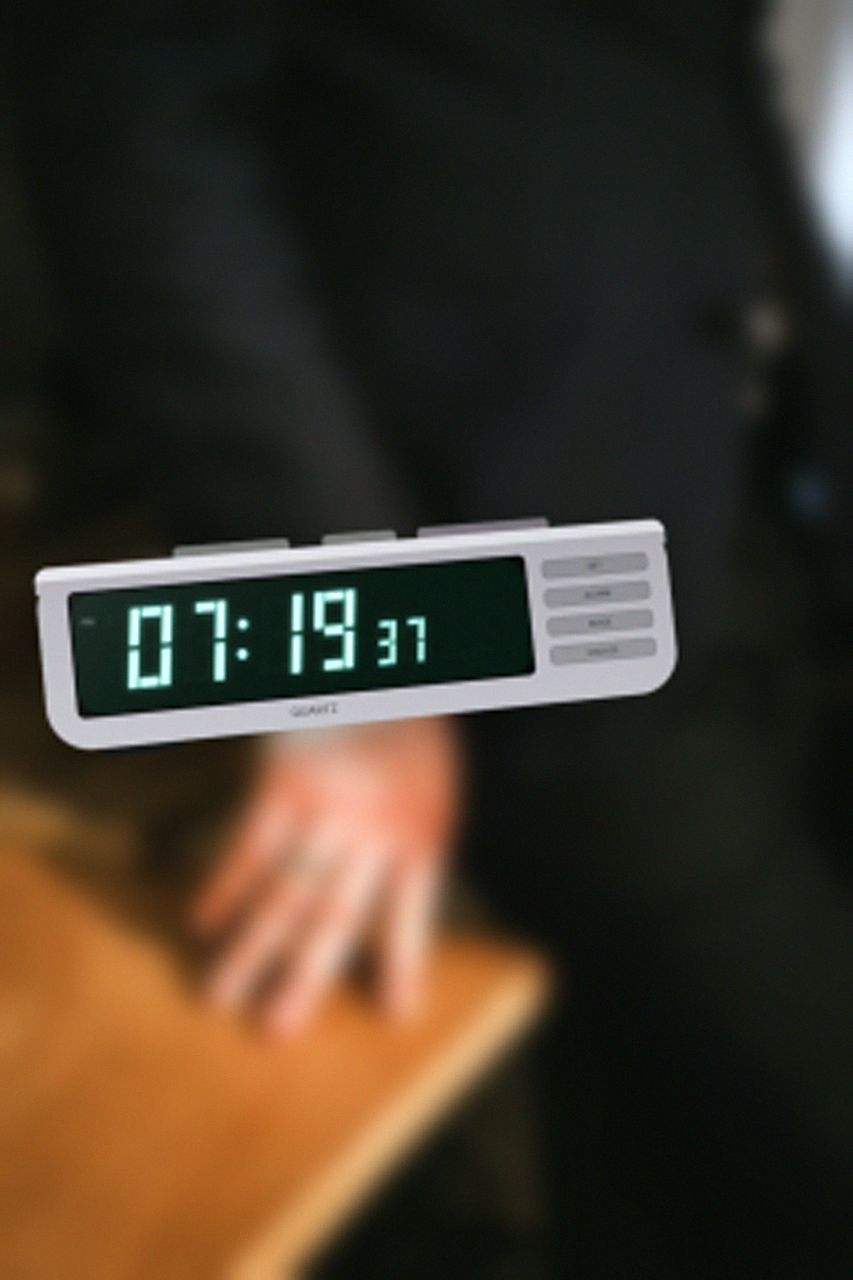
7:19:37
